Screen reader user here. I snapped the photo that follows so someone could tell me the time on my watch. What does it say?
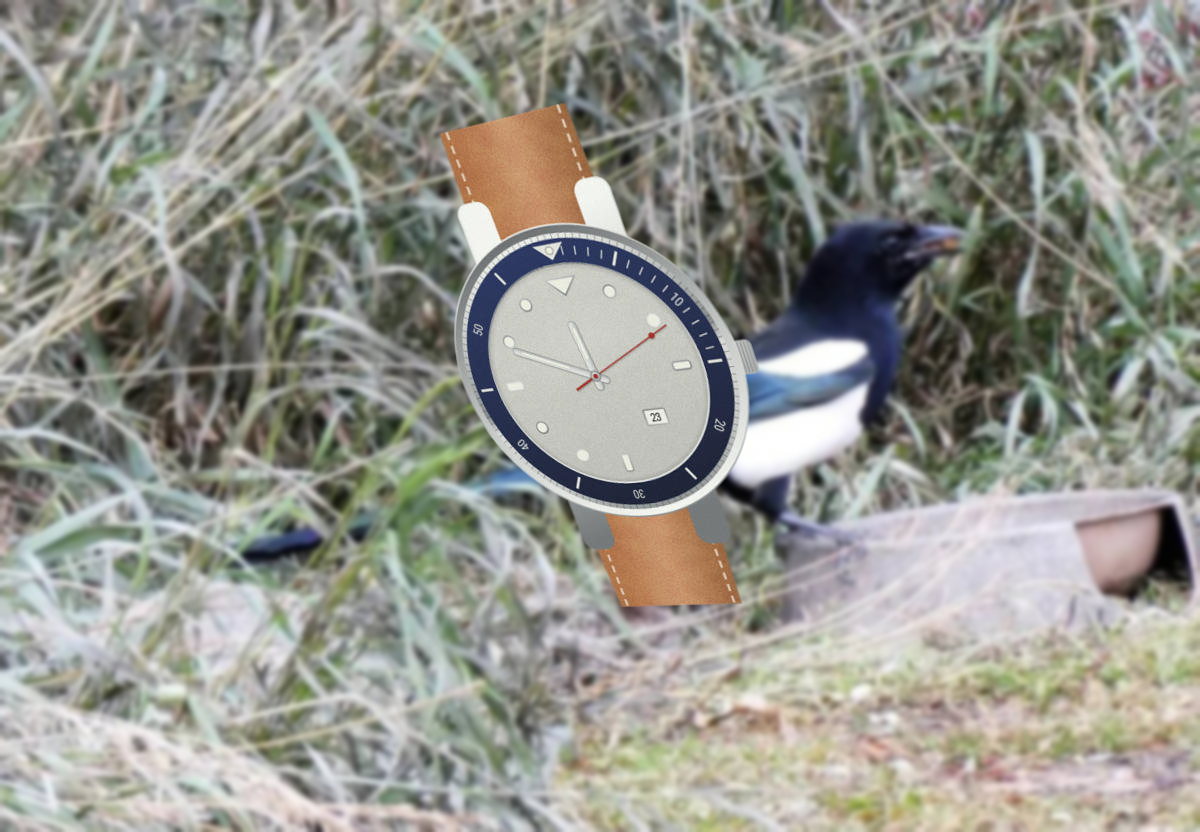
11:49:11
